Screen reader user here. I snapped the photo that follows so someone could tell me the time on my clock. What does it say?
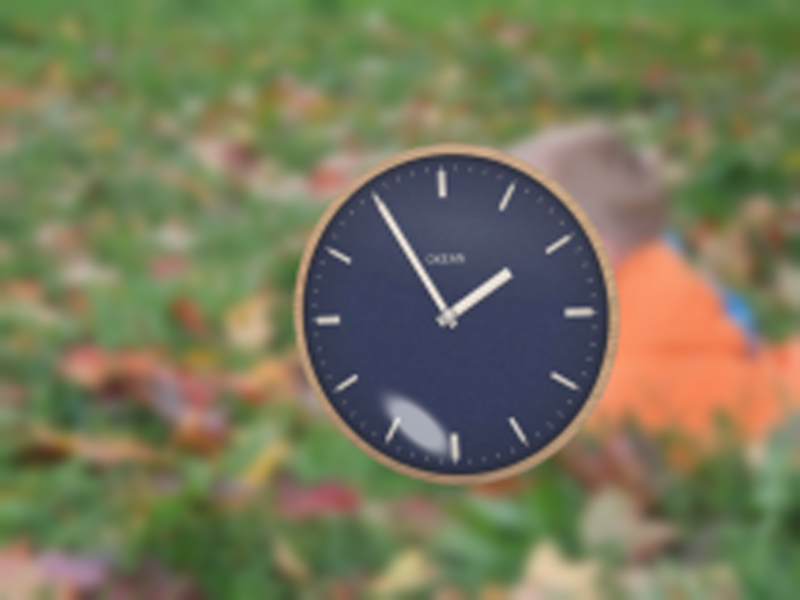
1:55
